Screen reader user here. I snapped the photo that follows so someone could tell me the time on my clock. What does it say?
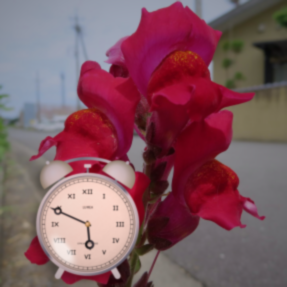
5:49
